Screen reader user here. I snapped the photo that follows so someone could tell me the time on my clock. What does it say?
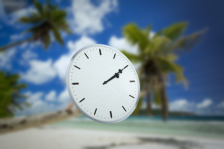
2:10
